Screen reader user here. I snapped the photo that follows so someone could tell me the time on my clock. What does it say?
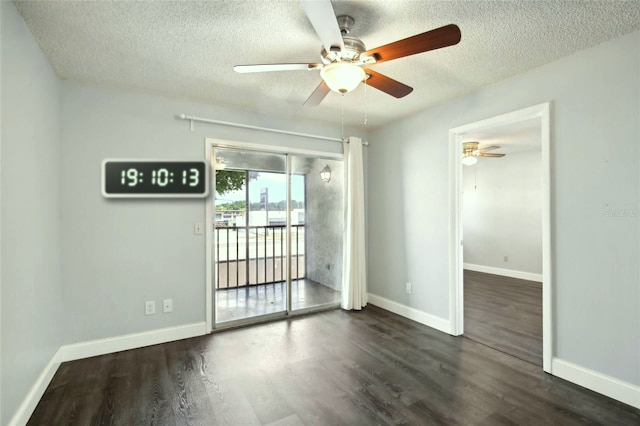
19:10:13
